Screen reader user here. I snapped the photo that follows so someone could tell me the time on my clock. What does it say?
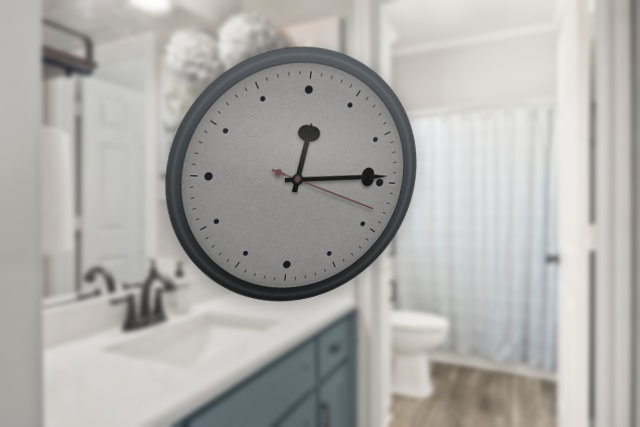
12:14:18
